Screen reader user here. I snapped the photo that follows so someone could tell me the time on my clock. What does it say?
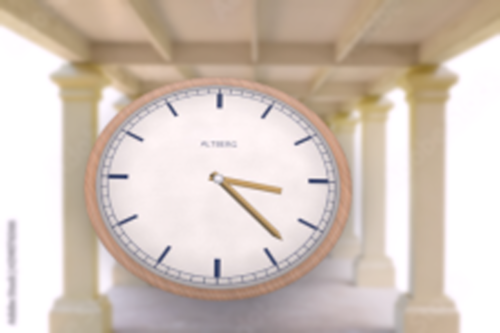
3:23
